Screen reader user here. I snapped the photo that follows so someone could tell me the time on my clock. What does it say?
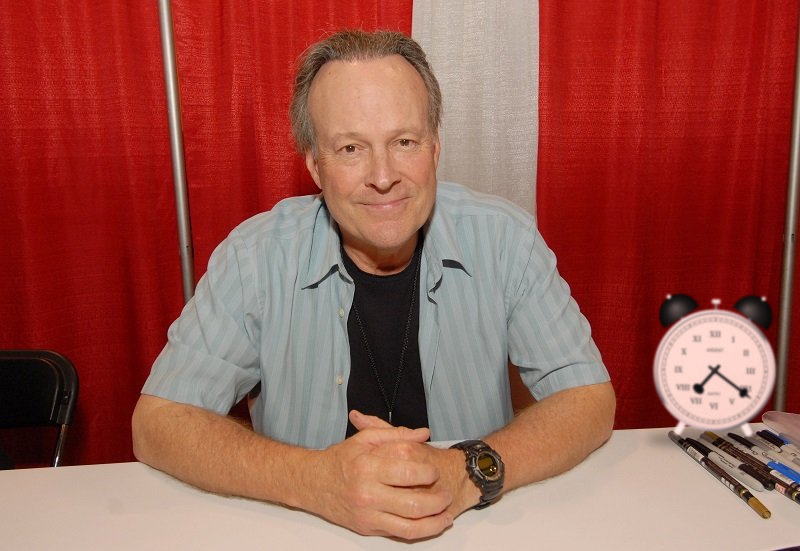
7:21
